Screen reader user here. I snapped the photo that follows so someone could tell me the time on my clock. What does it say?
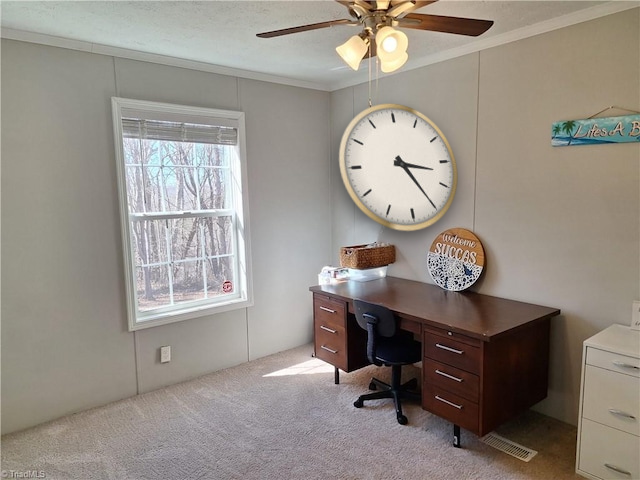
3:25
